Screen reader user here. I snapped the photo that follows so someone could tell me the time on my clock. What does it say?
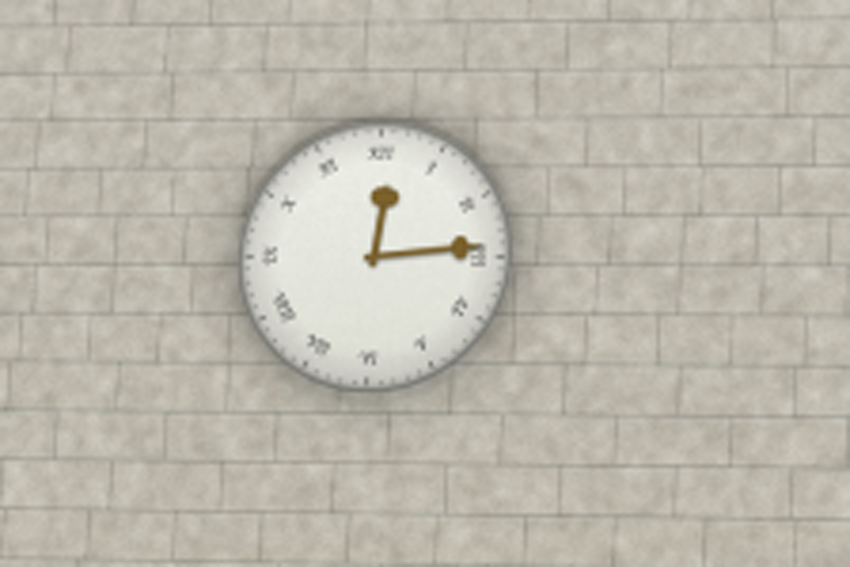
12:14
